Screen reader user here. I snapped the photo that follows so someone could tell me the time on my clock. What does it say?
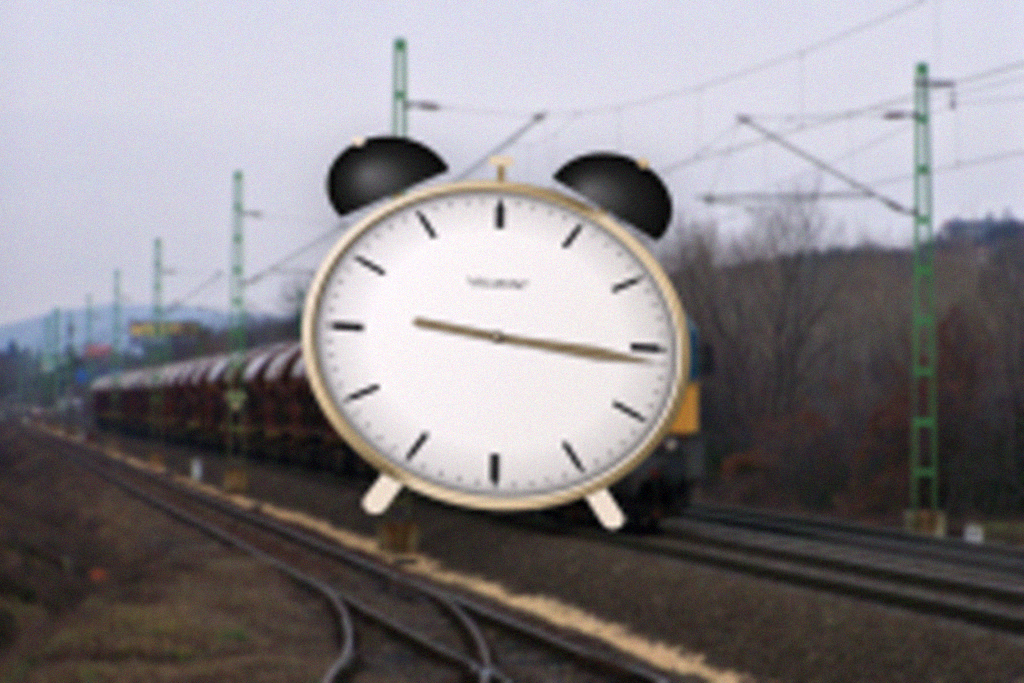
9:16
